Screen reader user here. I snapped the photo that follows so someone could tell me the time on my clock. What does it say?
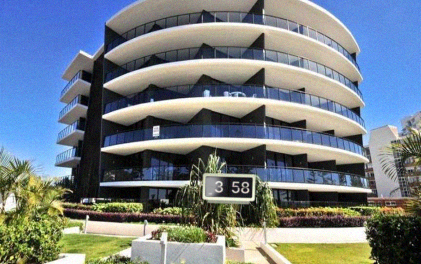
3:58
